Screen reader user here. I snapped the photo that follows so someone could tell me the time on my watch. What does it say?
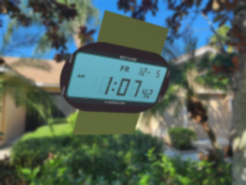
1:07
